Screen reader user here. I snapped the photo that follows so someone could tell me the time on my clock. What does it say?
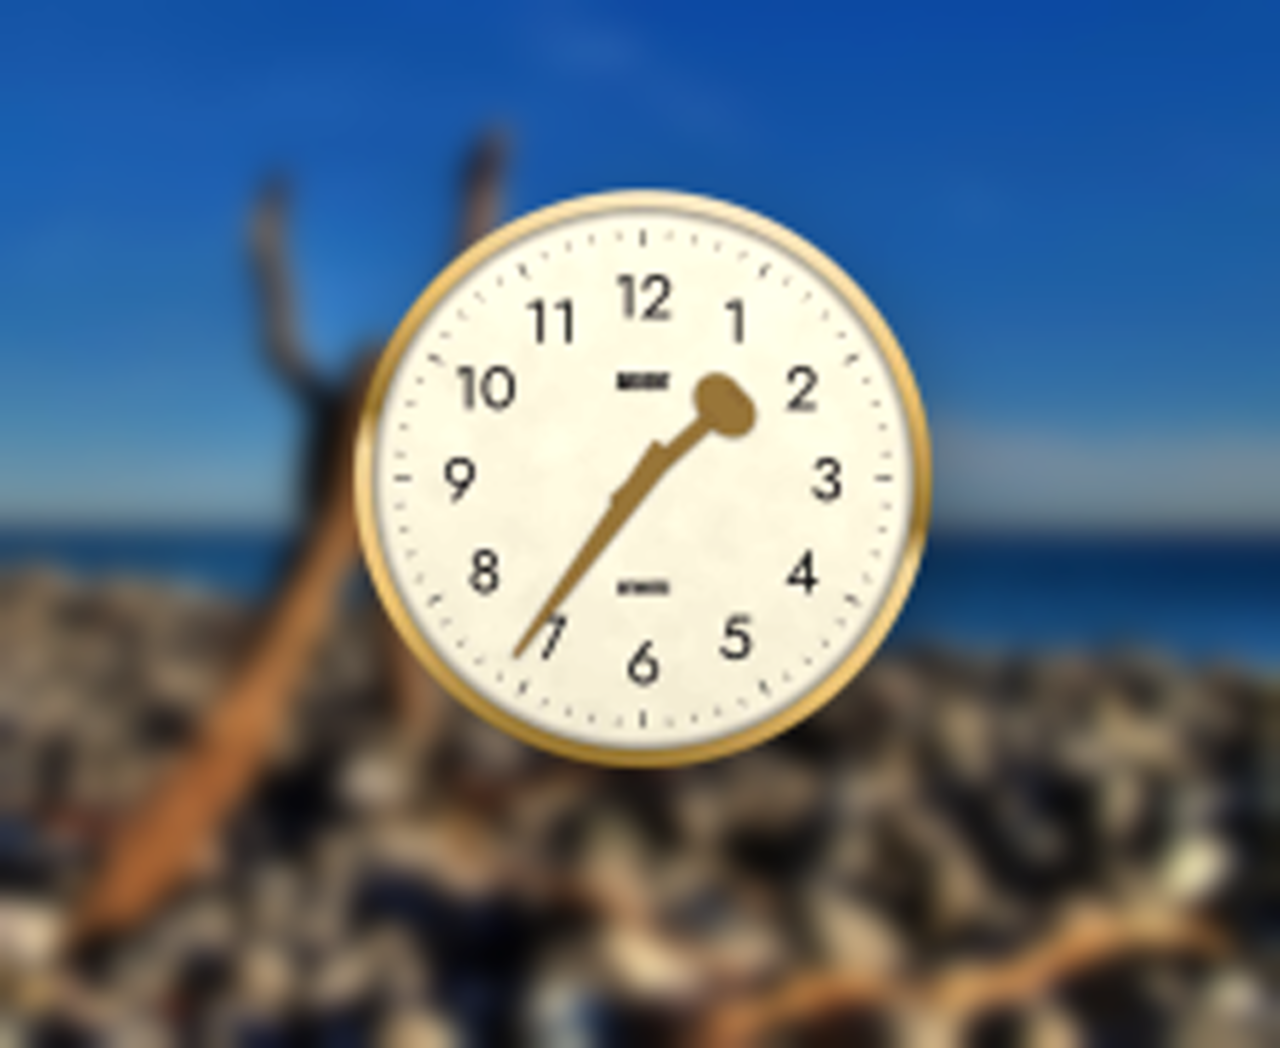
1:36
